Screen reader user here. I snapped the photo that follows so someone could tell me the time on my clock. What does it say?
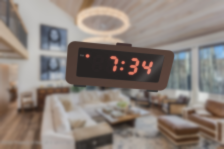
7:34
